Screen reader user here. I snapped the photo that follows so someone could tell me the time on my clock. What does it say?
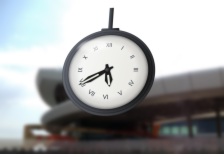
5:40
